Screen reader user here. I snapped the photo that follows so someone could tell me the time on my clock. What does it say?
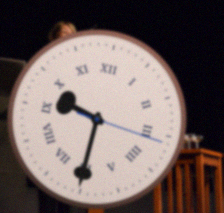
9:30:16
